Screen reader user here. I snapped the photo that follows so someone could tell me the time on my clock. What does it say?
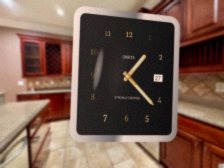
1:22
